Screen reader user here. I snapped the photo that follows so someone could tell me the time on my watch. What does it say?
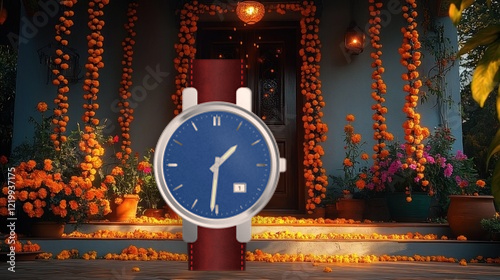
1:31
